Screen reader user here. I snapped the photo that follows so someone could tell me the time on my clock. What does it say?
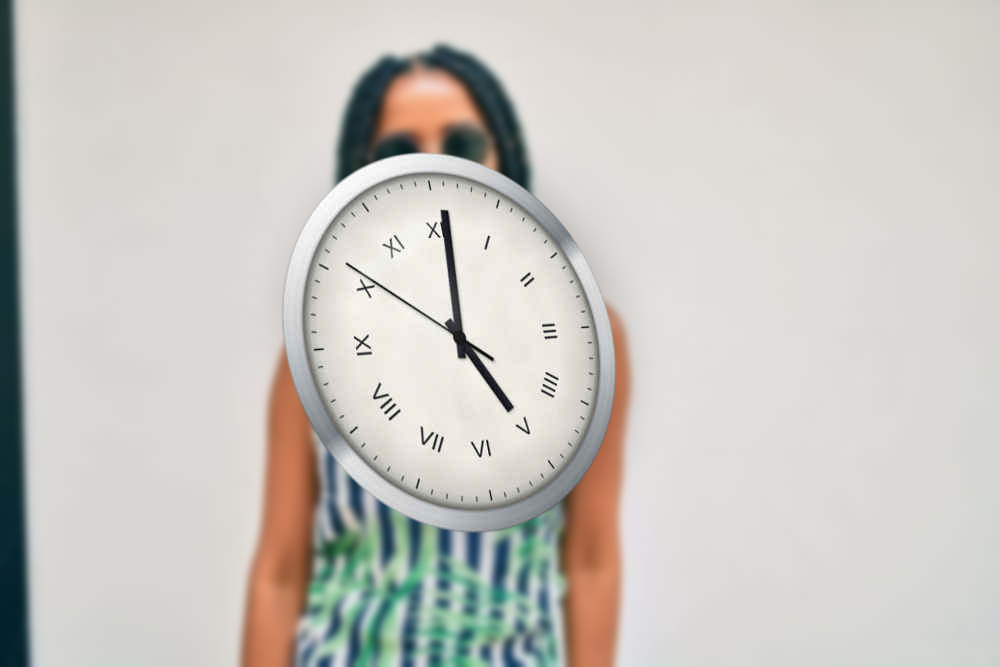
5:00:51
